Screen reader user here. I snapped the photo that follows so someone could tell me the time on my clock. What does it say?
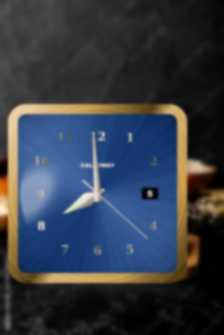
7:59:22
